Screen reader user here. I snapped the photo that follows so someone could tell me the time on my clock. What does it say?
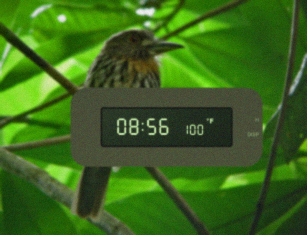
8:56
